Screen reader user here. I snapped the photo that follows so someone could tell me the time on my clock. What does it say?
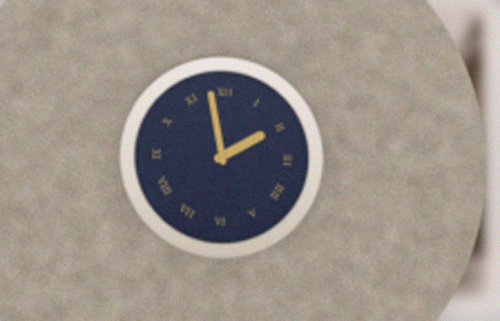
1:58
